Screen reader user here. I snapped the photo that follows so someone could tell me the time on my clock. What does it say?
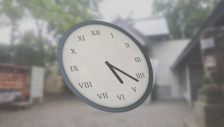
5:22
